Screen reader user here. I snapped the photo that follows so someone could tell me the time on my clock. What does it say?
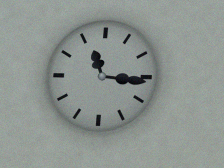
11:16
